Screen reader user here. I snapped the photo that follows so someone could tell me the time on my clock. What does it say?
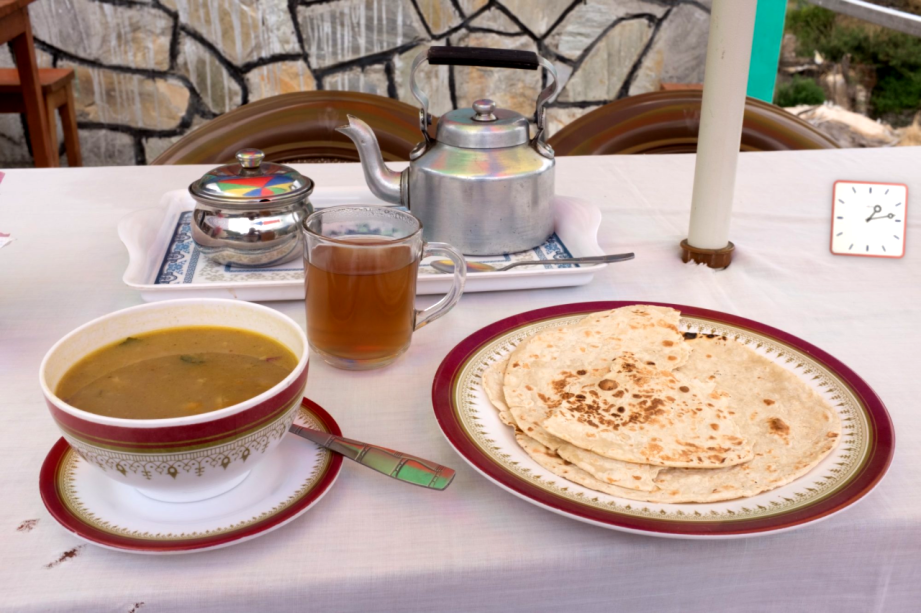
1:13
